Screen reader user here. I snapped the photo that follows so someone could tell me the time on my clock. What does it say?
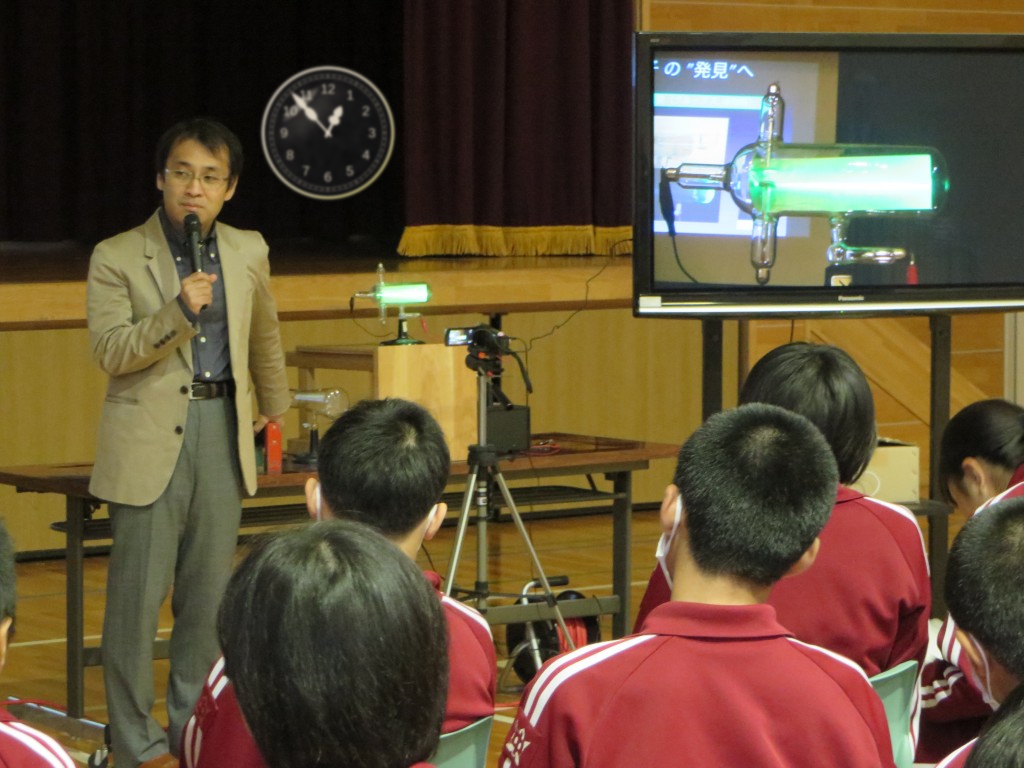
12:53
